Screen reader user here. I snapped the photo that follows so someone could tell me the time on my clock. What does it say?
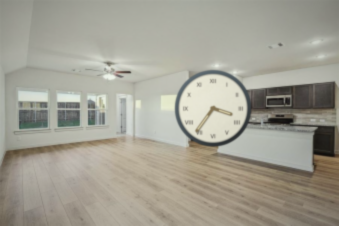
3:36
